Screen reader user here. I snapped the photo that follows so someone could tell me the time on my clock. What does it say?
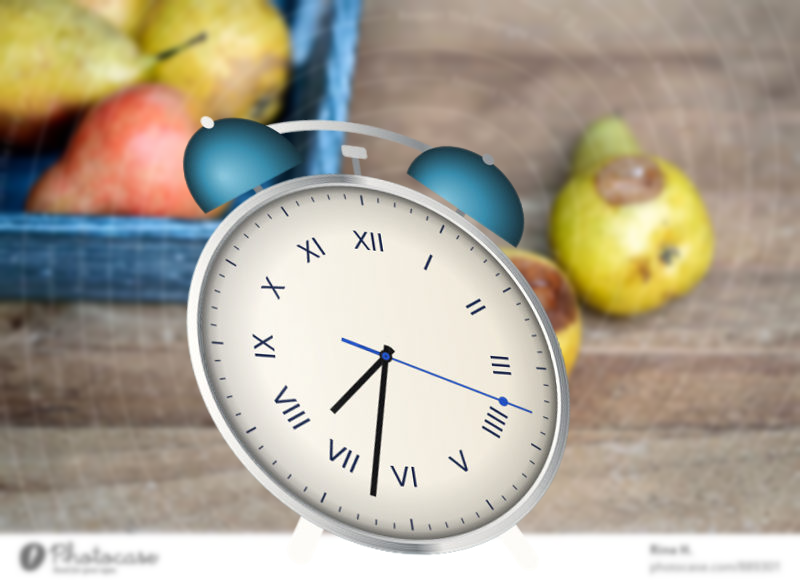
7:32:18
